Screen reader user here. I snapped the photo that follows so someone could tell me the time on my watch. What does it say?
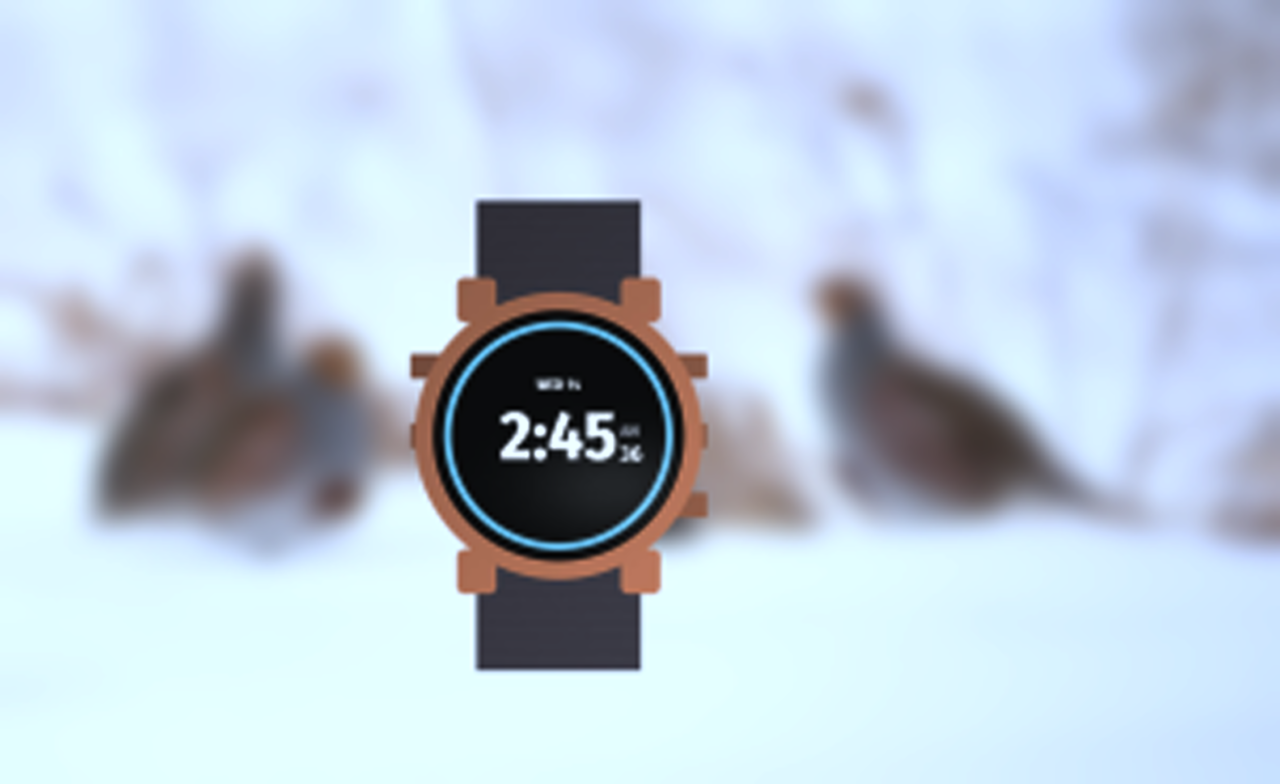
2:45
